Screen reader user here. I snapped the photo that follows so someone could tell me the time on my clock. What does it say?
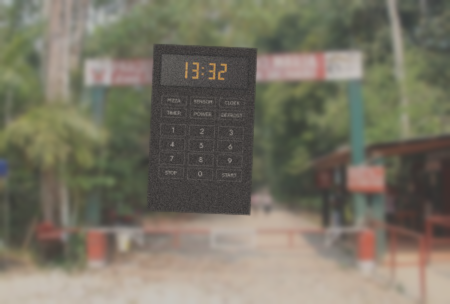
13:32
